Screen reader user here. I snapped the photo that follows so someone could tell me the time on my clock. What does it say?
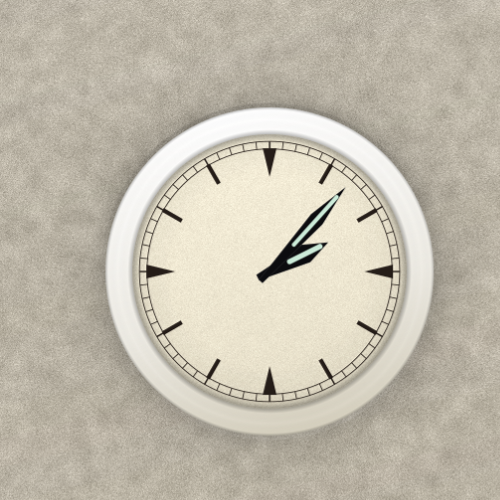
2:07
